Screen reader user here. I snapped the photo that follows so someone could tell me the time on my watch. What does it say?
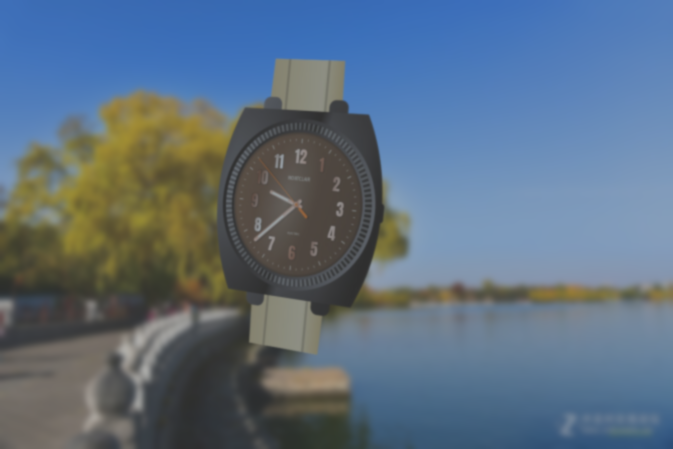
9:37:52
